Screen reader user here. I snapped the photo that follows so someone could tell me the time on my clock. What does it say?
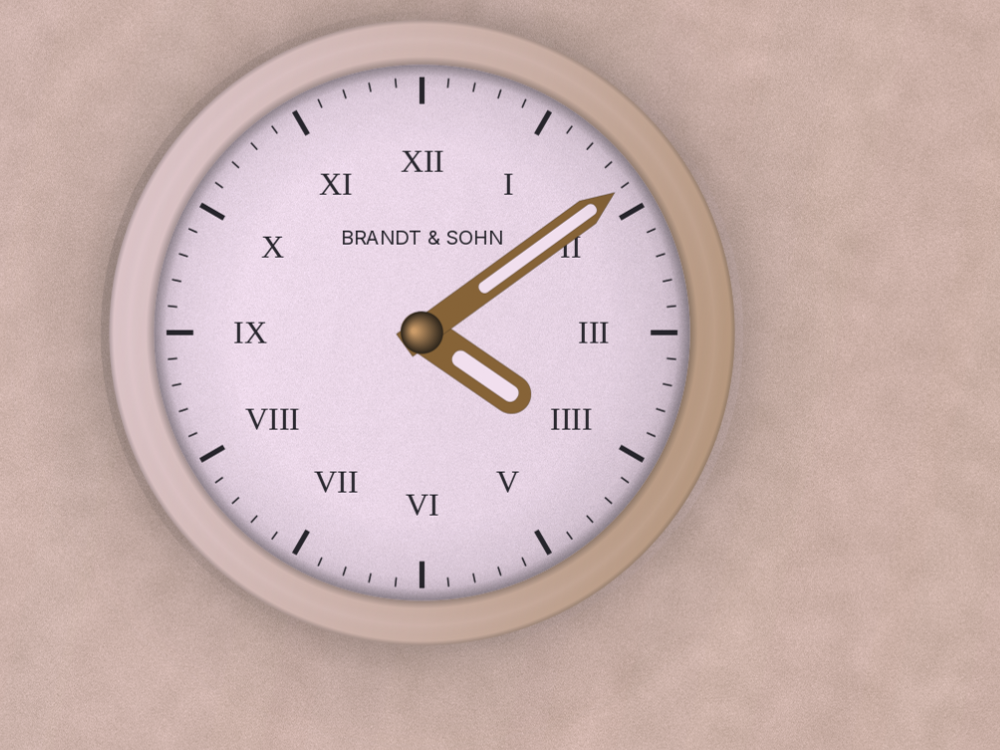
4:09
